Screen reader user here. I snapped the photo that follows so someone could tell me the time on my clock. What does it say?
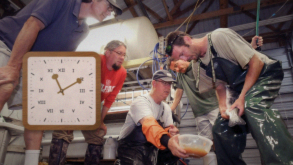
11:10
